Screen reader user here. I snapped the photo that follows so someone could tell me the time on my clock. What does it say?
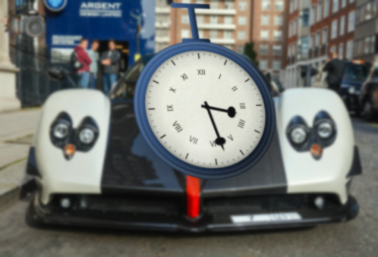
3:28
